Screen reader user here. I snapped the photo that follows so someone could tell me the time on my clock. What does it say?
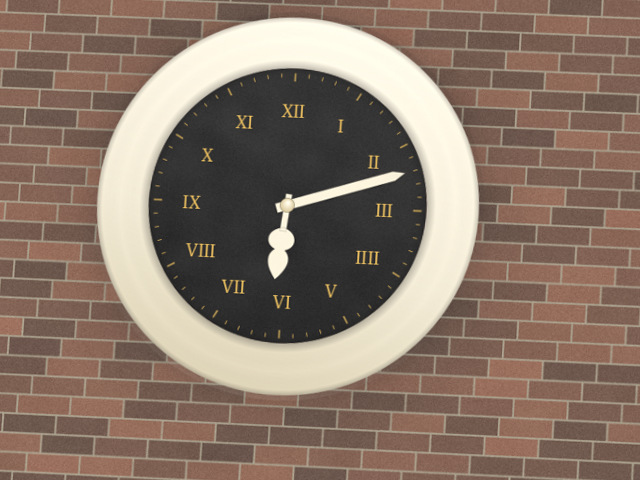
6:12
